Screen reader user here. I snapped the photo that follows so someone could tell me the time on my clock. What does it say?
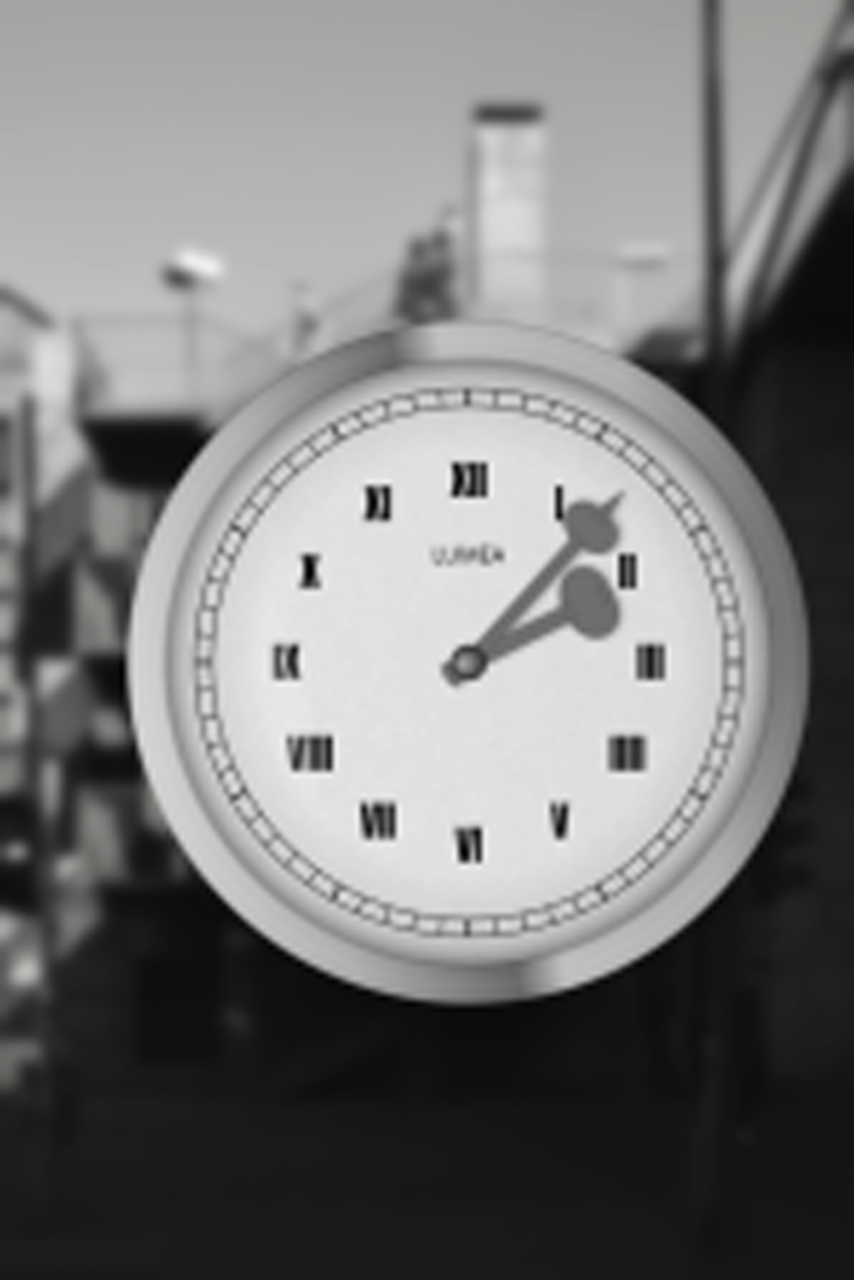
2:07
